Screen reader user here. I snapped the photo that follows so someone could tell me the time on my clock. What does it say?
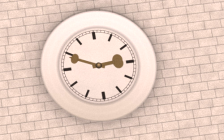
2:49
